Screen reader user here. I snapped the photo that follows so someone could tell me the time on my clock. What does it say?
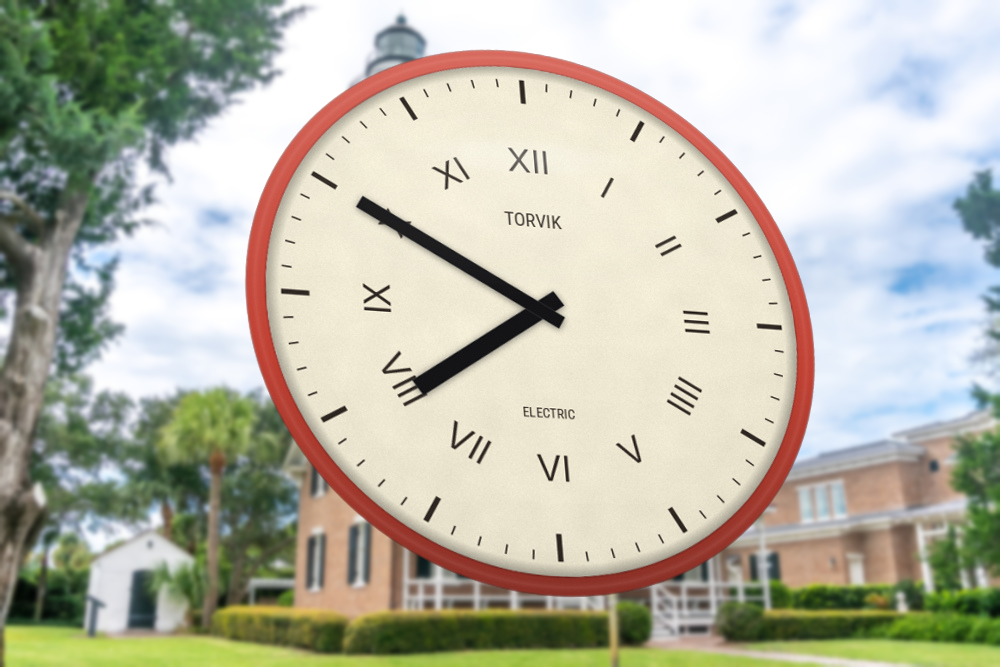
7:50
